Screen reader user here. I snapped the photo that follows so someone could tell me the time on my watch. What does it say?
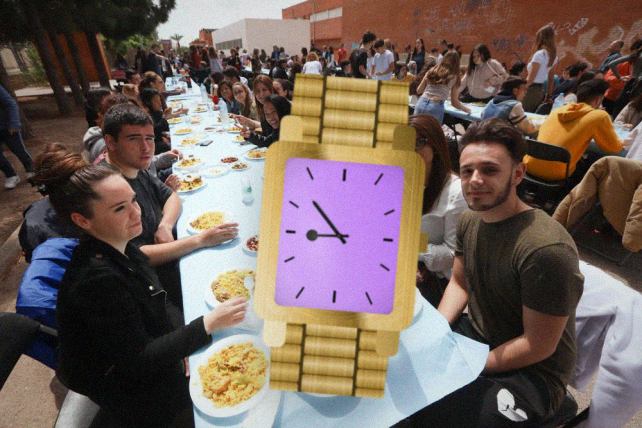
8:53
